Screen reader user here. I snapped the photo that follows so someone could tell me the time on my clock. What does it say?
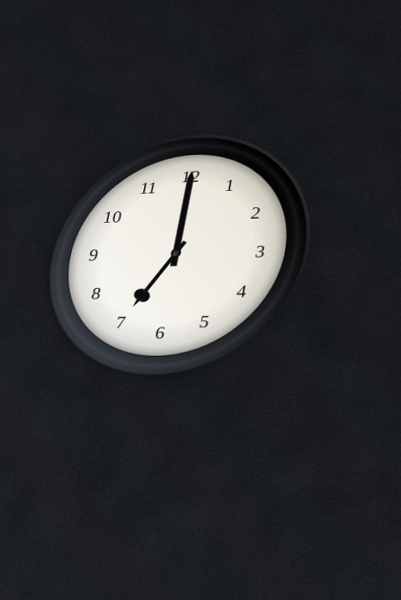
7:00
